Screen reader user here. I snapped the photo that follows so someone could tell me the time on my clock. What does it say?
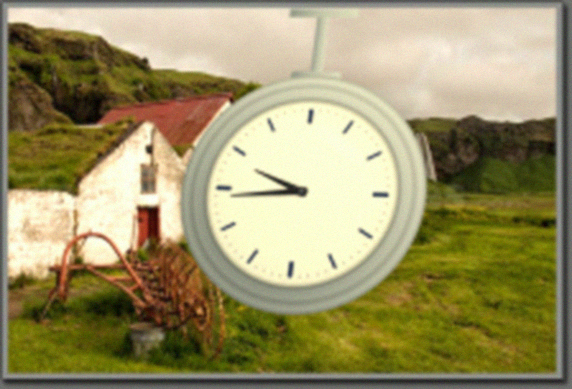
9:44
